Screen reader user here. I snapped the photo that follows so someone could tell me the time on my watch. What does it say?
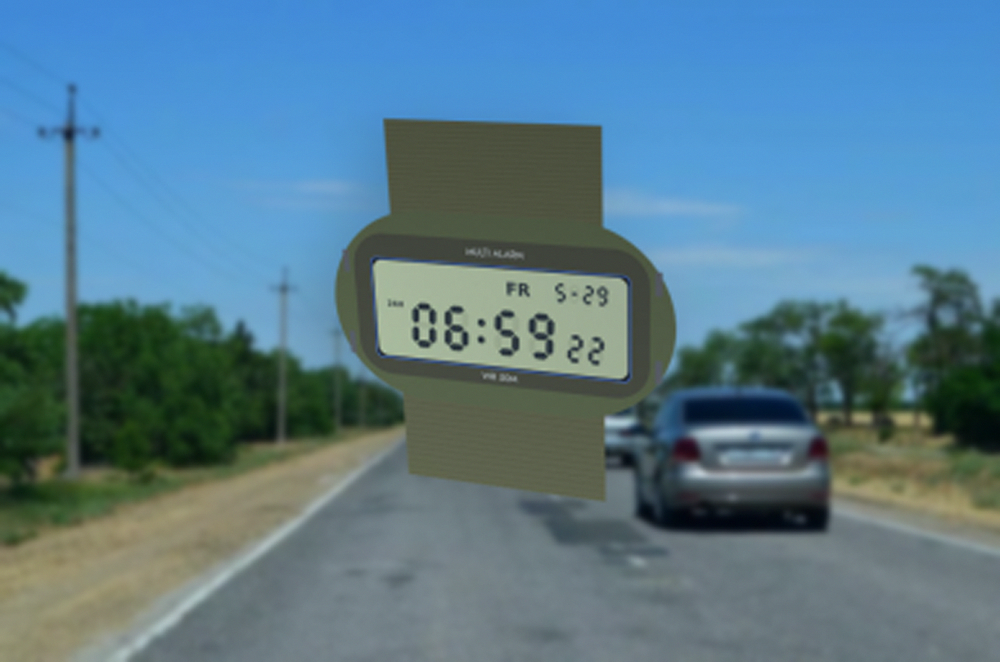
6:59:22
